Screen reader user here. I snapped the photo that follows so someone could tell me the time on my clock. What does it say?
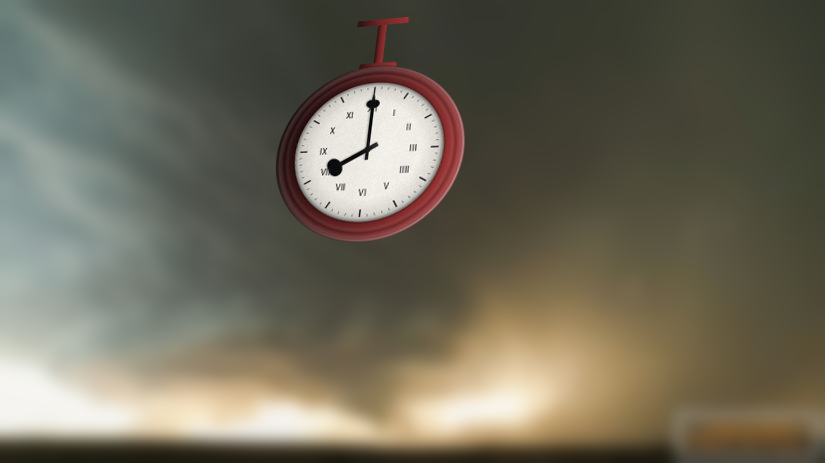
8:00
